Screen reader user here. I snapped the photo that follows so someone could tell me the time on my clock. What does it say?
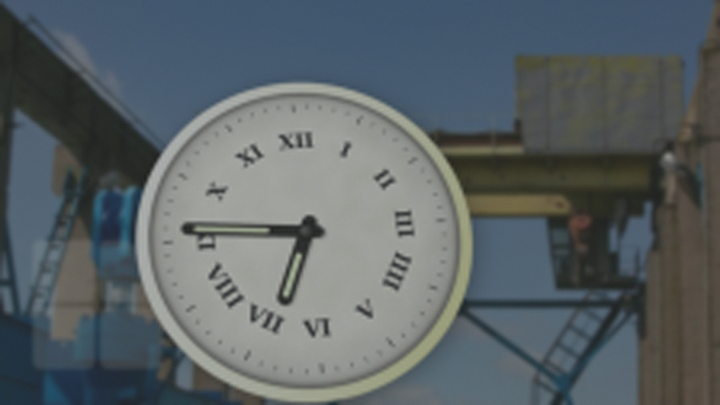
6:46
